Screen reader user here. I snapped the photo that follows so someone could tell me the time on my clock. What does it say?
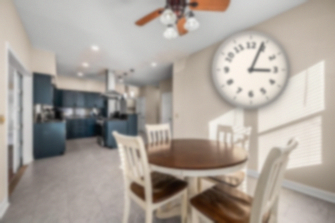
3:04
